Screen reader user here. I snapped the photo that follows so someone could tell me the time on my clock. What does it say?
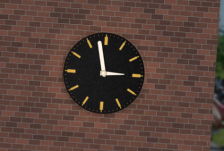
2:58
